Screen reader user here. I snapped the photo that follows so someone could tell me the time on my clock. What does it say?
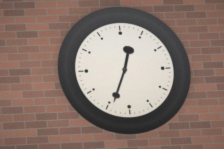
12:34
